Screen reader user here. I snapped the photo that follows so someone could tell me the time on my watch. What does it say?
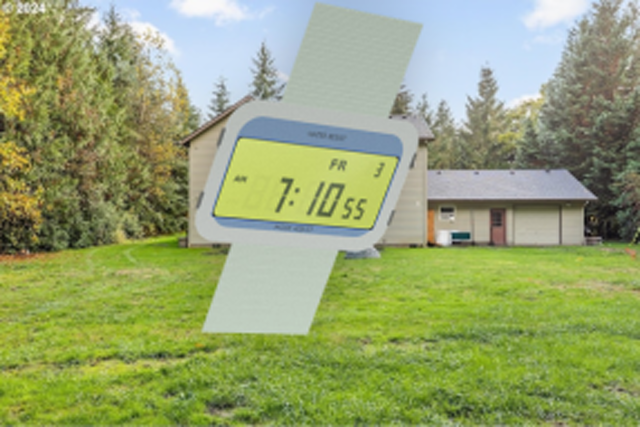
7:10:55
